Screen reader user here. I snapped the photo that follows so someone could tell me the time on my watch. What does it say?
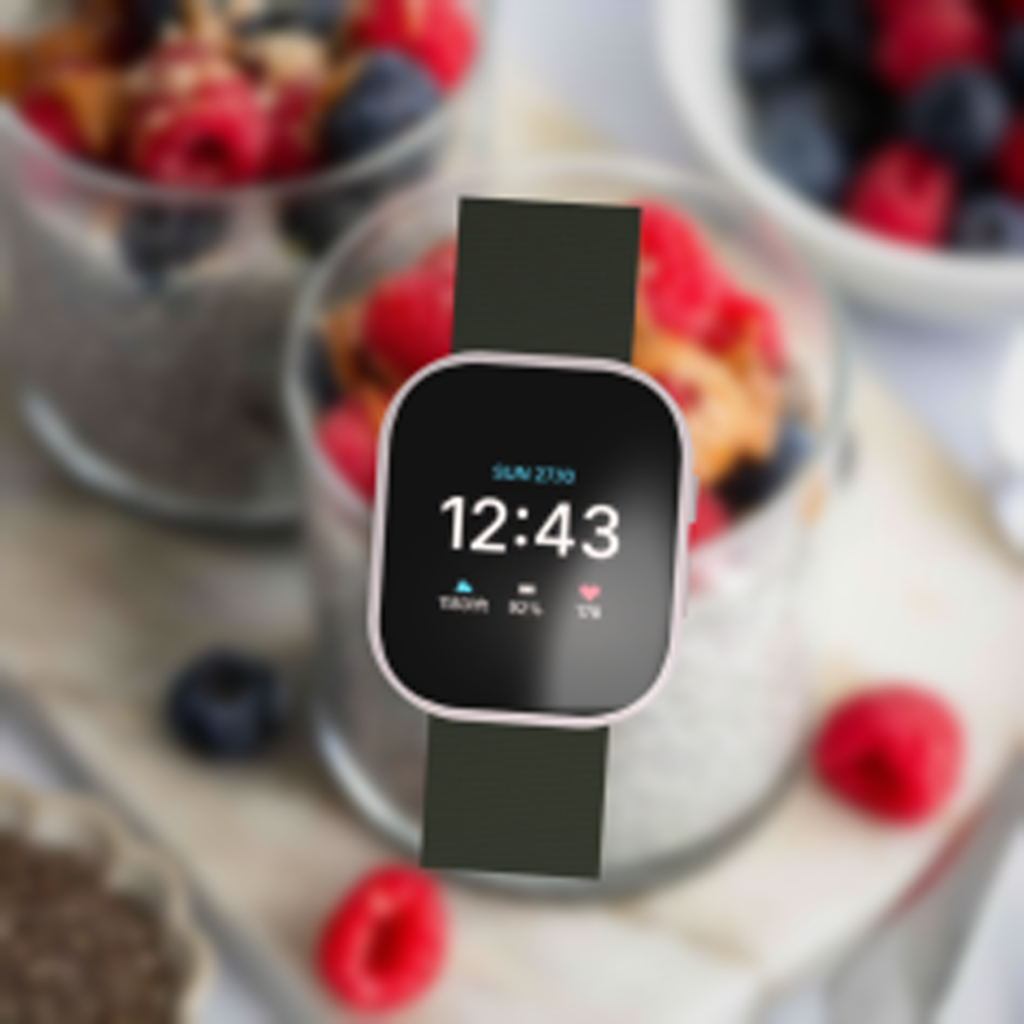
12:43
